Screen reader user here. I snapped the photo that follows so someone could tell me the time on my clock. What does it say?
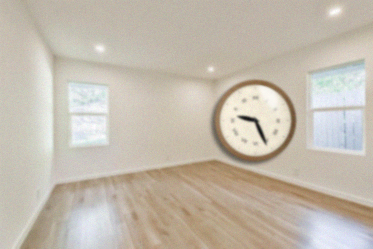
9:26
